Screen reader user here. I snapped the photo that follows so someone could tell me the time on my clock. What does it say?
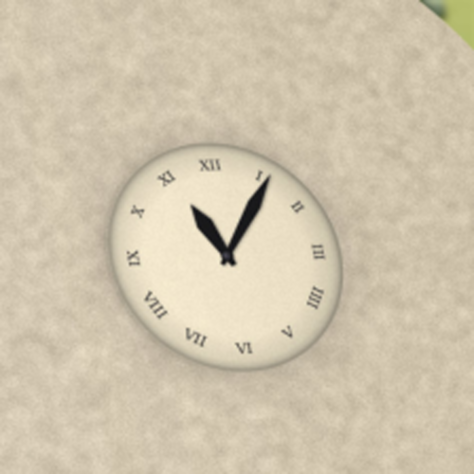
11:06
